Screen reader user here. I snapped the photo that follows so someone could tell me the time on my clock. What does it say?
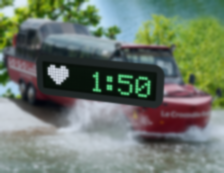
1:50
